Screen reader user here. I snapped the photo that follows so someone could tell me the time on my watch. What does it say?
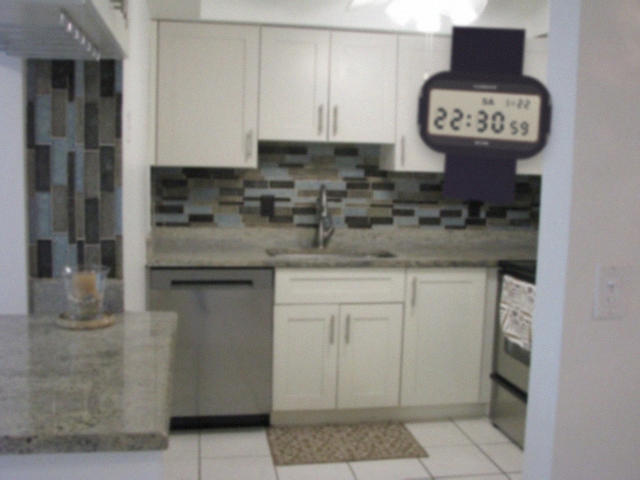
22:30:59
